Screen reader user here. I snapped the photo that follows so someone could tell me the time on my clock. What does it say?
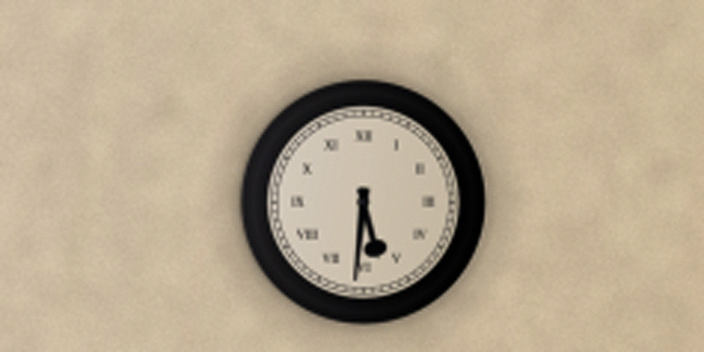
5:31
